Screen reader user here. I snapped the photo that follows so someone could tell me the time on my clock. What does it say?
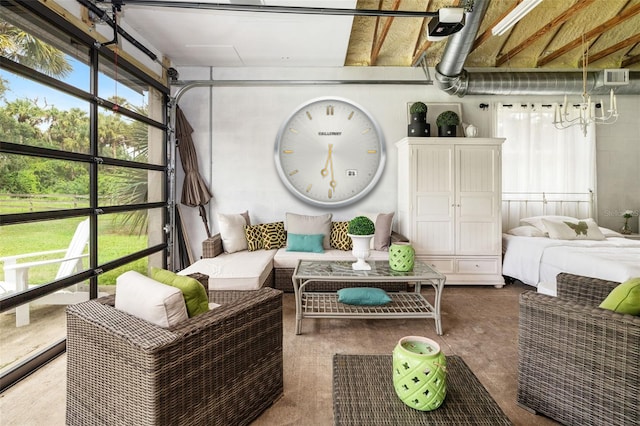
6:29
